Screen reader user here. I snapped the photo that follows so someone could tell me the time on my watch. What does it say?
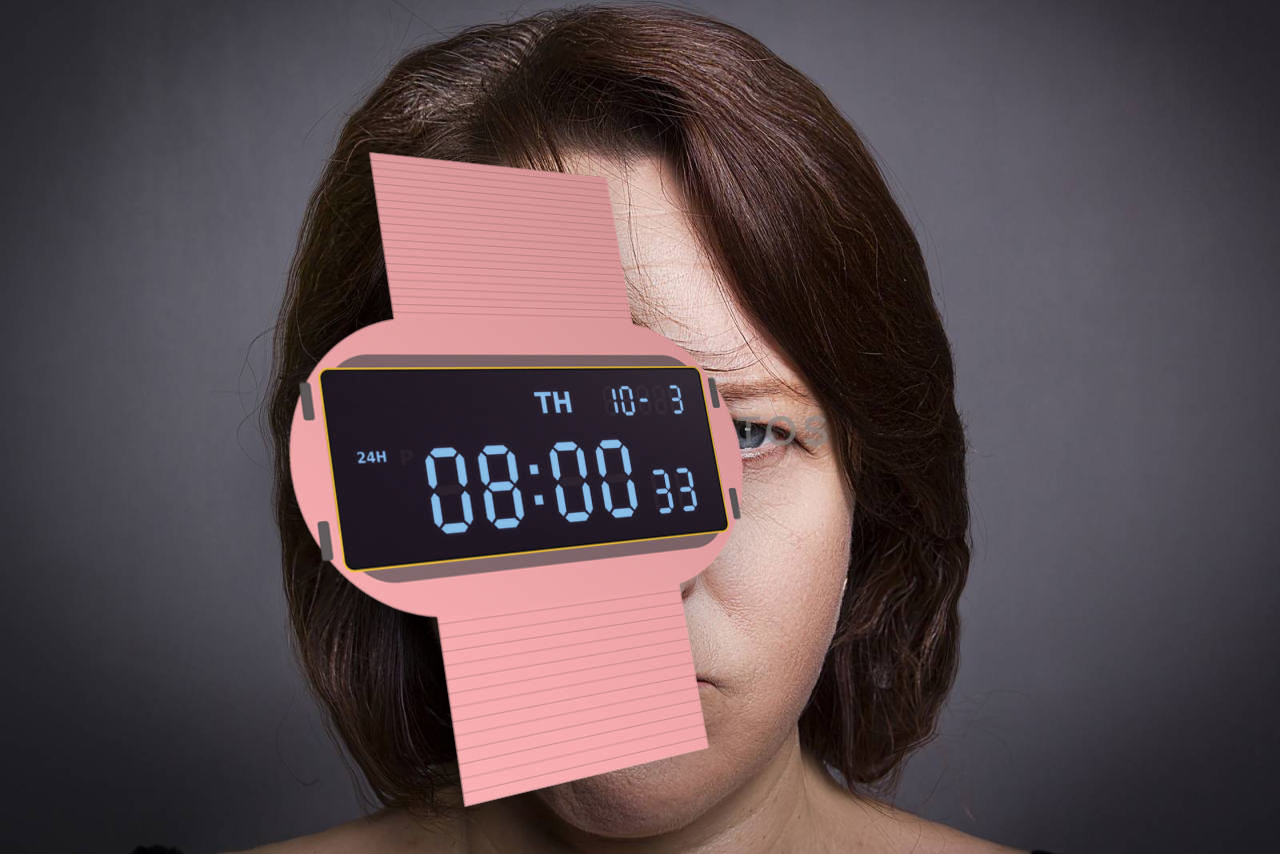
8:00:33
